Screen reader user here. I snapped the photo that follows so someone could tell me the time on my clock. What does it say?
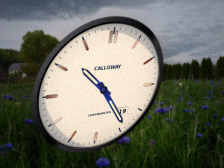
10:24
